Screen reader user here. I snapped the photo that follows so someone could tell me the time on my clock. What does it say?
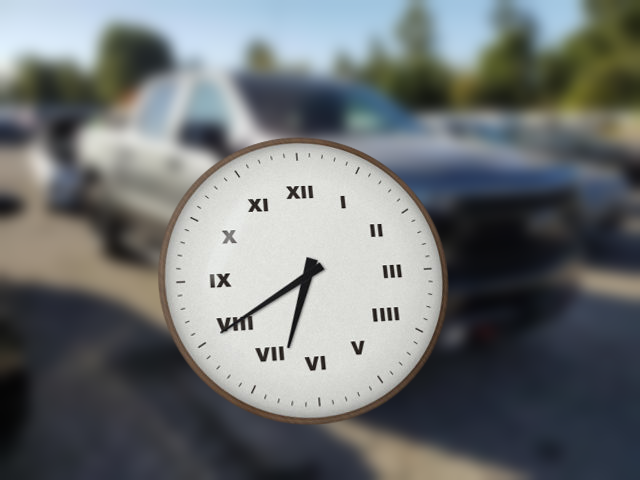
6:40
